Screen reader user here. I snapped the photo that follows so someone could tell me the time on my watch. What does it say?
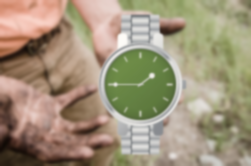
1:45
